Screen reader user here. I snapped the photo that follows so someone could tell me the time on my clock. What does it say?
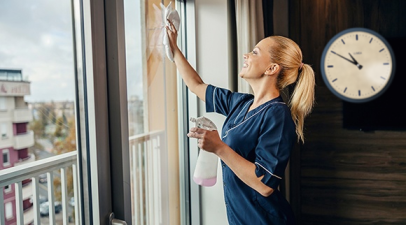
10:50
